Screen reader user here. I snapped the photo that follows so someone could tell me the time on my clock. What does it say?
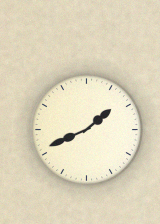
1:41
